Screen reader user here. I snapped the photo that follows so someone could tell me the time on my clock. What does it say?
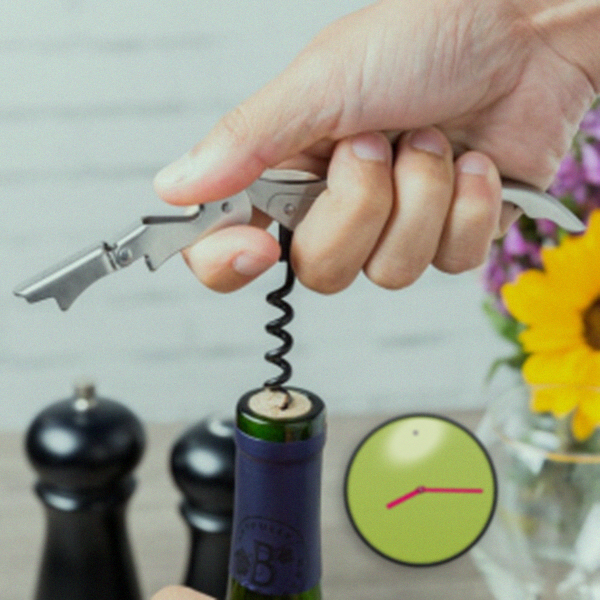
8:16
